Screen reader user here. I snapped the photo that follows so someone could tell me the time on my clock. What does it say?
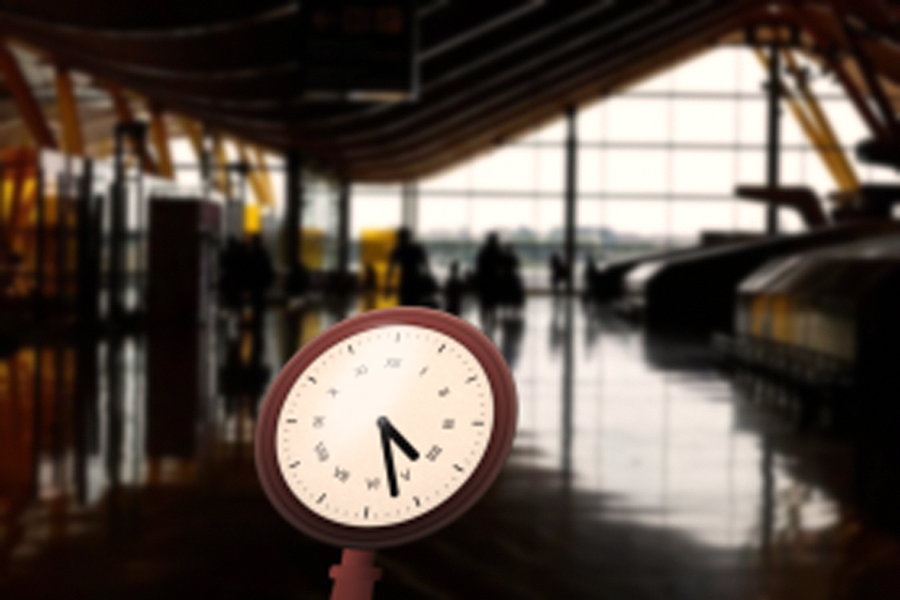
4:27
